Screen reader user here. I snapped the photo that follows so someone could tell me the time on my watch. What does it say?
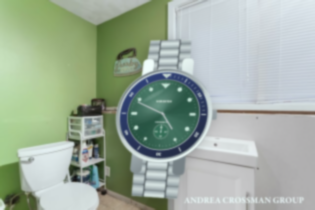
4:49
